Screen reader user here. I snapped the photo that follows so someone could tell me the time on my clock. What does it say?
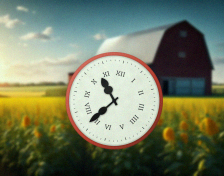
10:36
